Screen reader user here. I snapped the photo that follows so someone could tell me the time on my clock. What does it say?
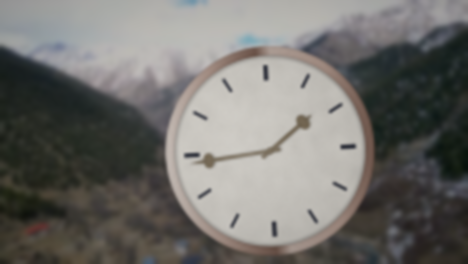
1:44
